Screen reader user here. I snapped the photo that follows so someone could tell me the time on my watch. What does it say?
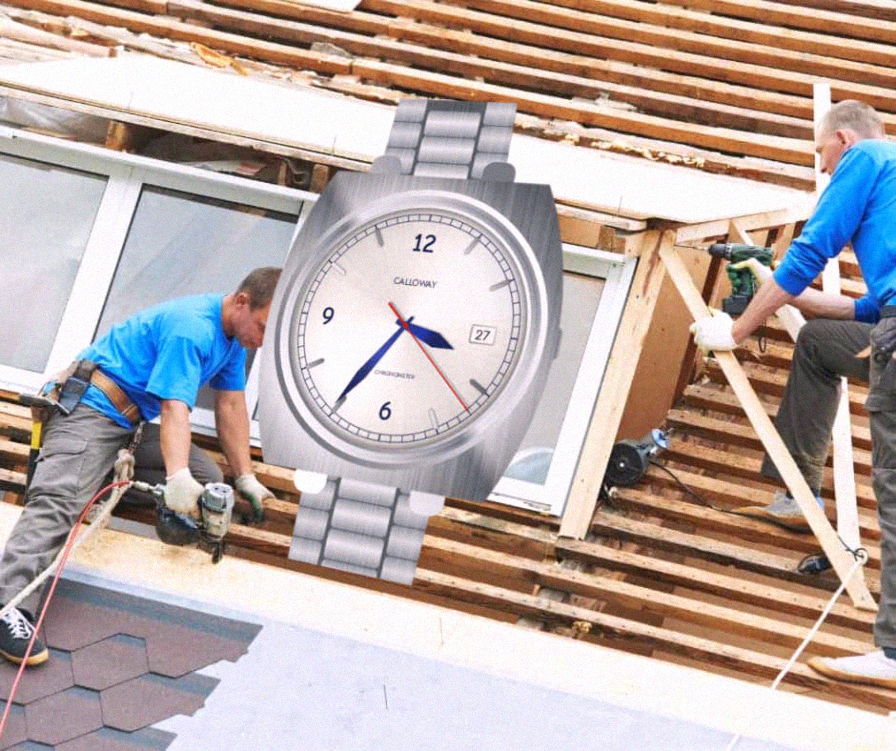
3:35:22
